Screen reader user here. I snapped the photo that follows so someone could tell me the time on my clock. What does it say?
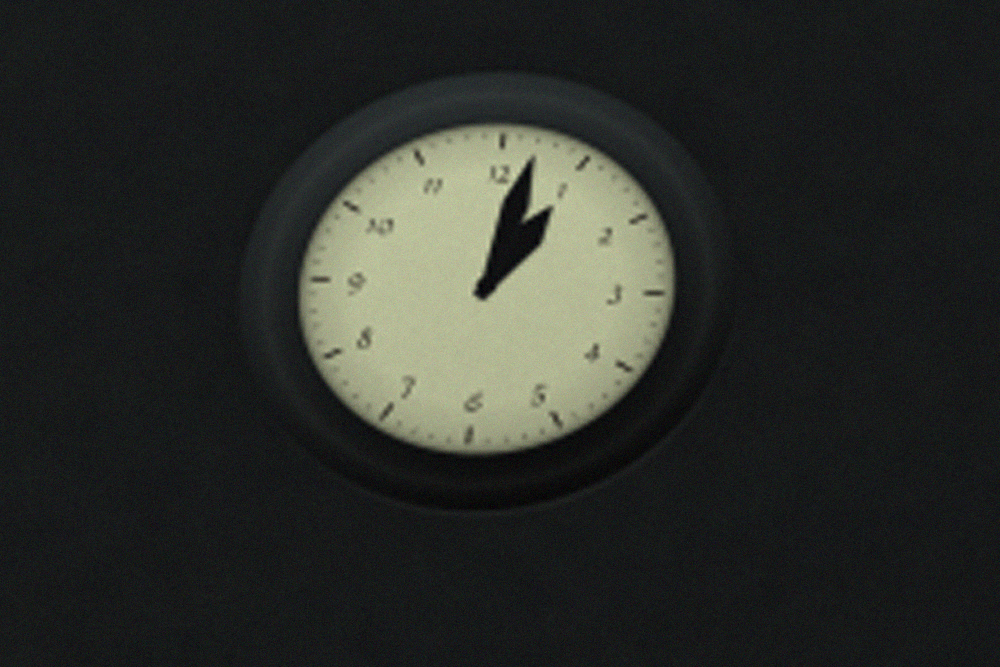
1:02
